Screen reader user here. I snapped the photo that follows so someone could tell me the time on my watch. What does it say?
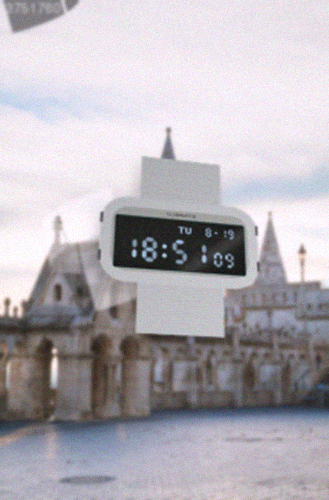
18:51:09
